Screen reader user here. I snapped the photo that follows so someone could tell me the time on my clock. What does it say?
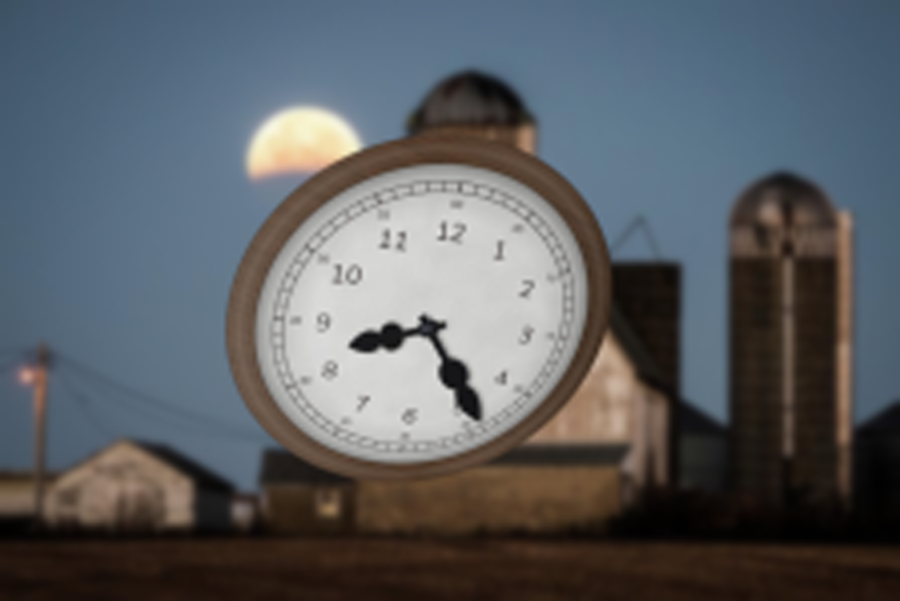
8:24
